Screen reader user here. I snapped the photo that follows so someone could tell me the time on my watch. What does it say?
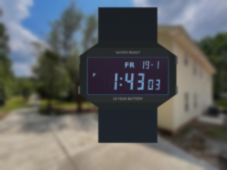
1:43:03
